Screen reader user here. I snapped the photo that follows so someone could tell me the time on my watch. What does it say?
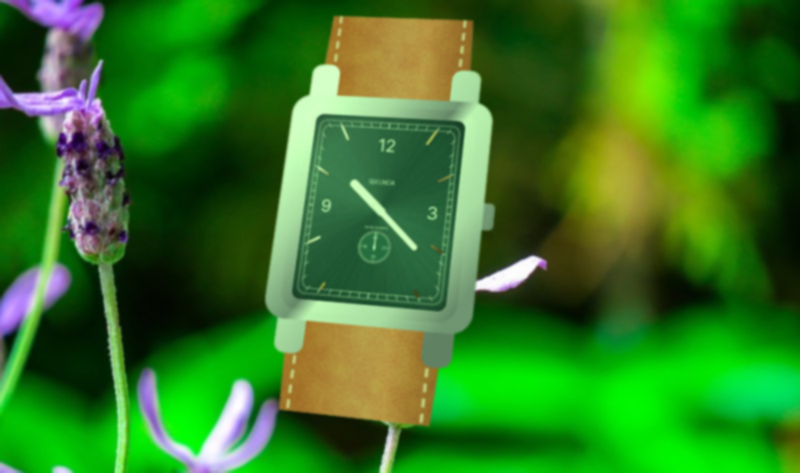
10:22
